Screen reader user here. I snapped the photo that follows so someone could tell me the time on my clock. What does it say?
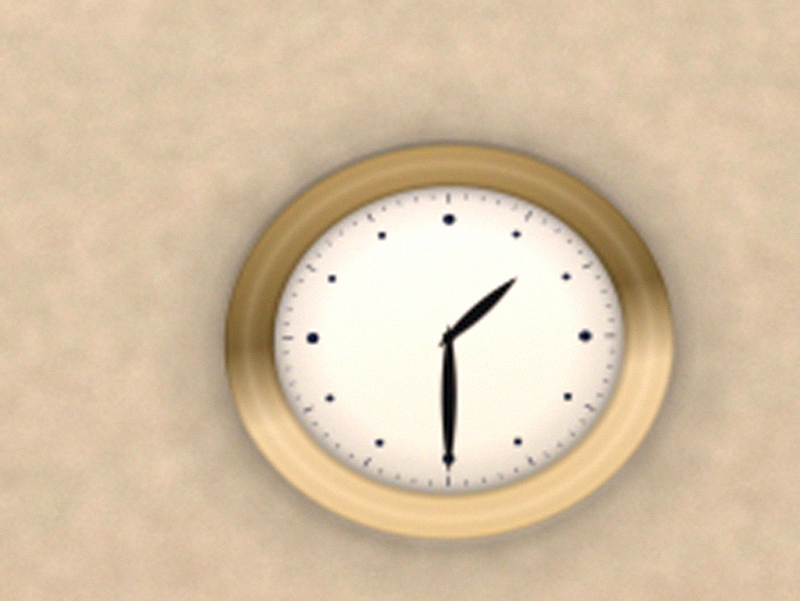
1:30
